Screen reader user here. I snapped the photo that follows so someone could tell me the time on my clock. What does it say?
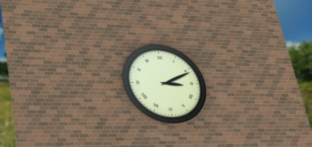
3:11
